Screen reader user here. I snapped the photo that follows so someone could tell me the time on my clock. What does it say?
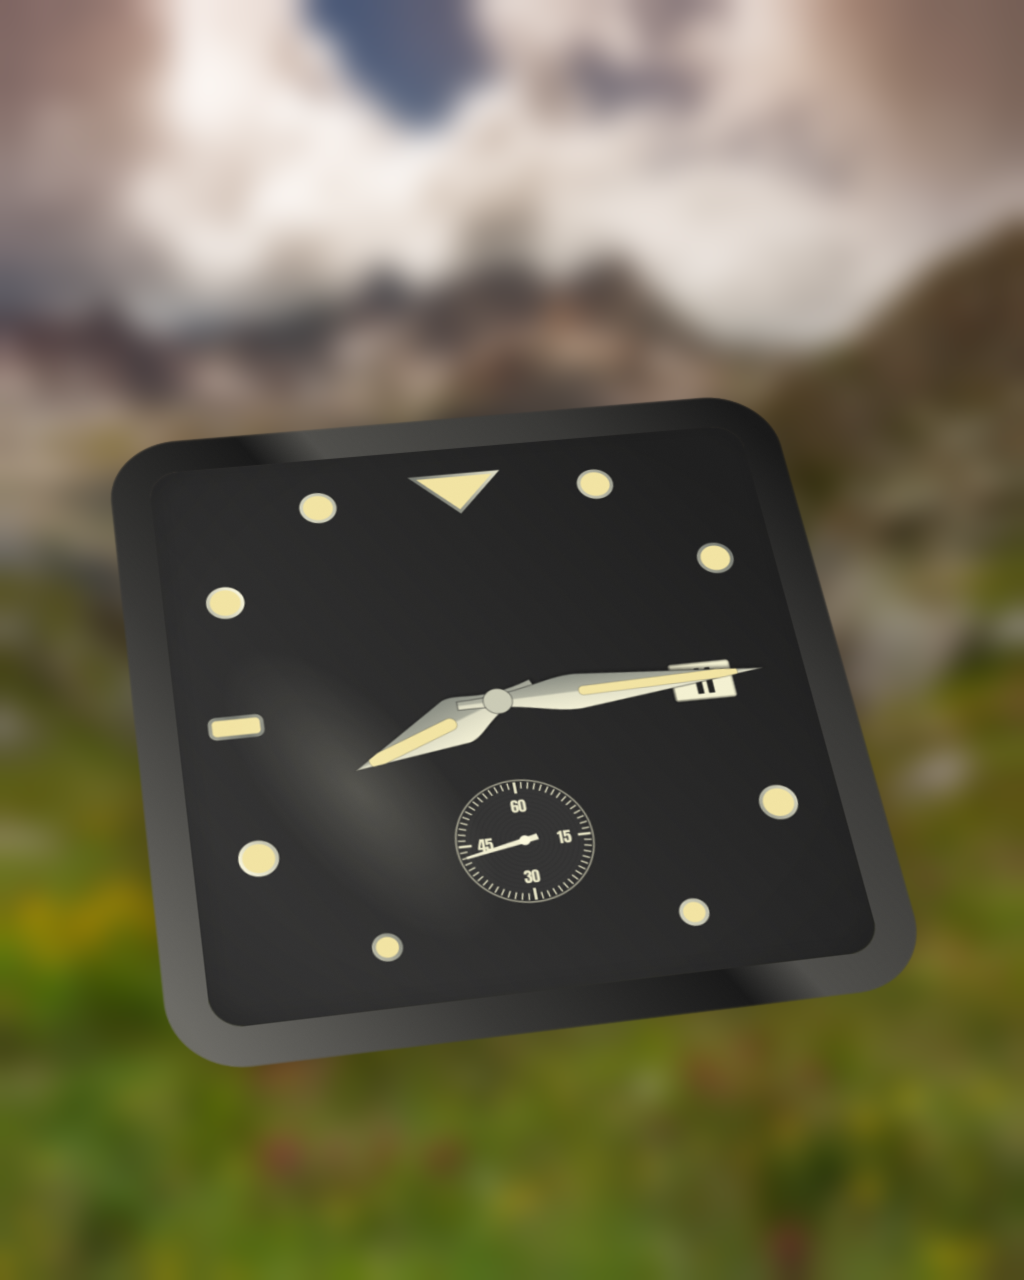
8:14:43
